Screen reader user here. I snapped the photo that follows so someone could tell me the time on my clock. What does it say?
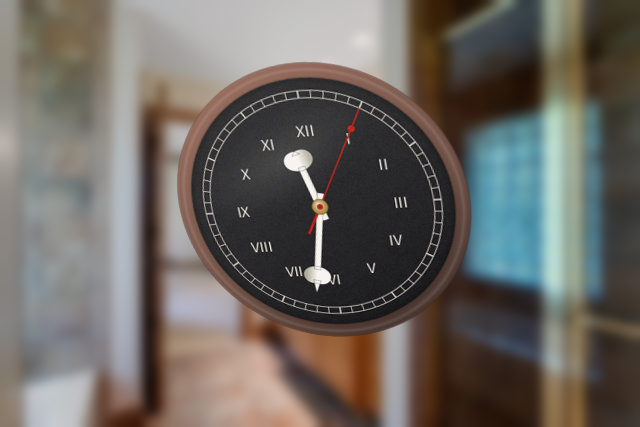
11:32:05
